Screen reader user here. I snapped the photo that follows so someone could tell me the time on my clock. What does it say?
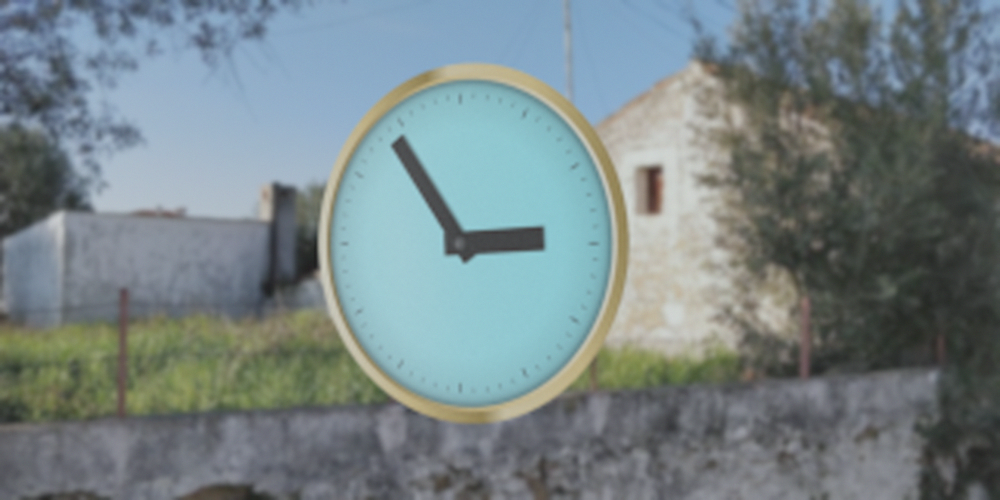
2:54
